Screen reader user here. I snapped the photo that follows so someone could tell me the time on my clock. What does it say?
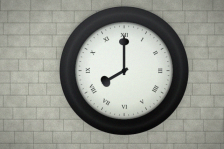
8:00
